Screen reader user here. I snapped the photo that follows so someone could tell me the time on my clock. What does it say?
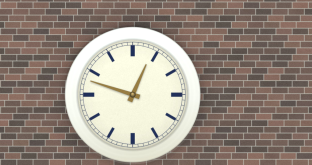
12:48
